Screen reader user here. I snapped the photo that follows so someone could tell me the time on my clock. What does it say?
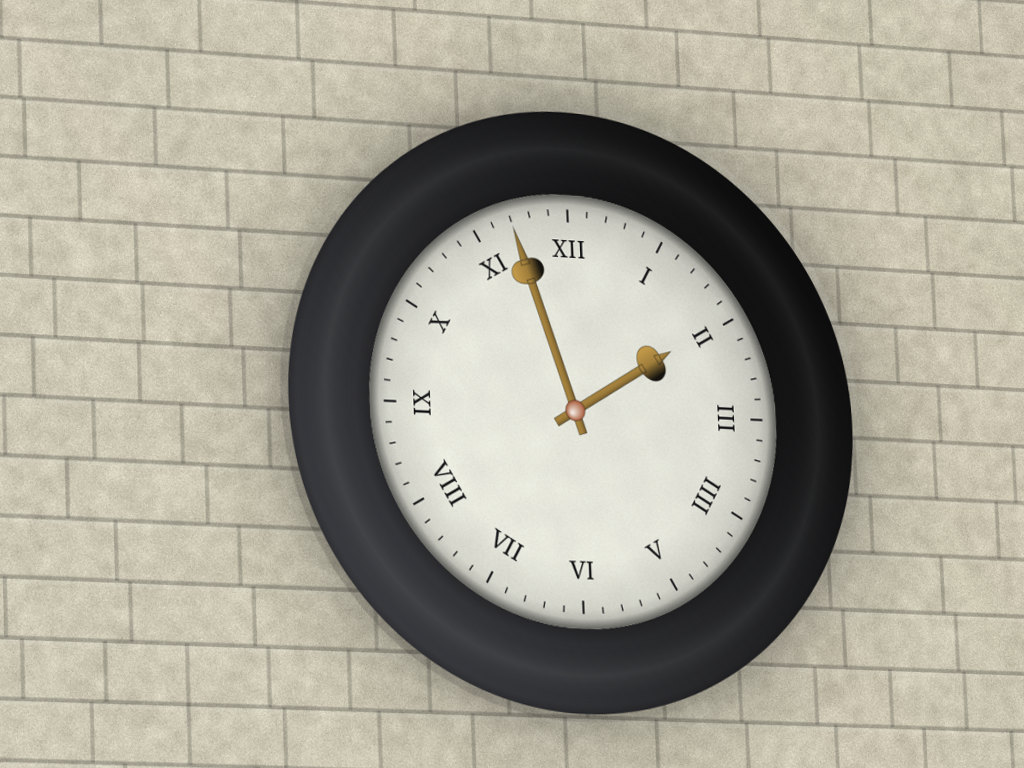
1:57
